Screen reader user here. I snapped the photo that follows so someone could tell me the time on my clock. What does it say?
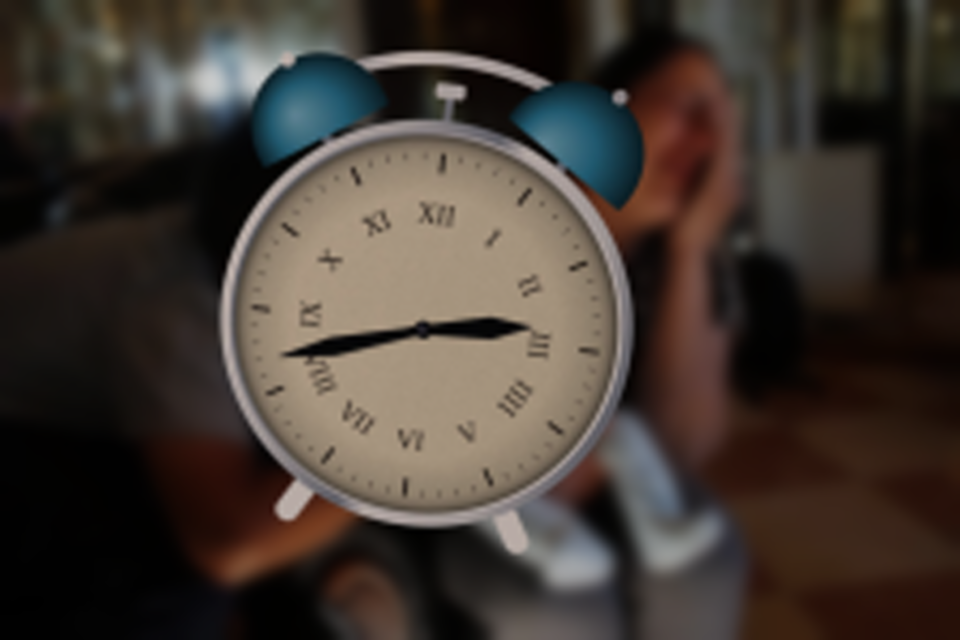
2:42
